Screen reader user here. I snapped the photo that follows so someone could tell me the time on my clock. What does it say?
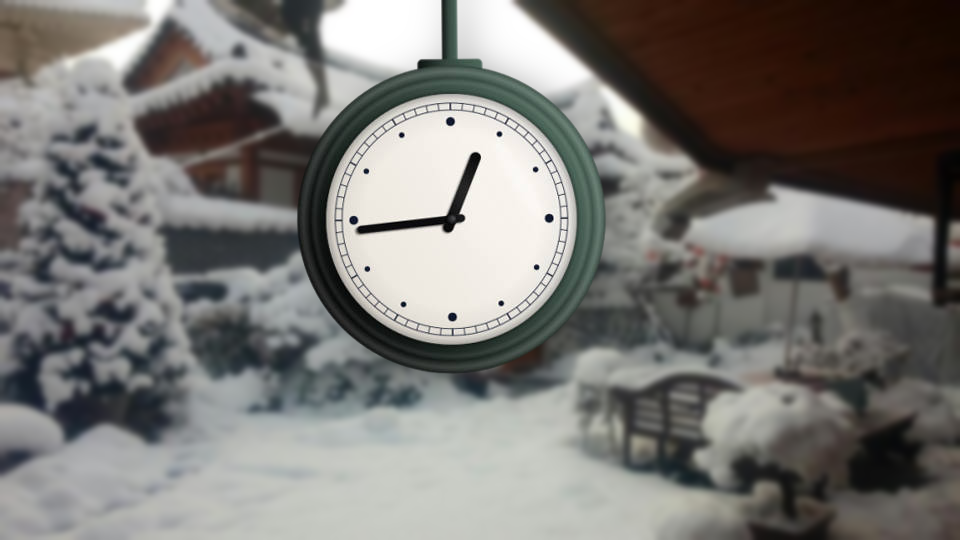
12:44
